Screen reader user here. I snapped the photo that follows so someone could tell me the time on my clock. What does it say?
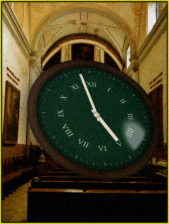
4:58
